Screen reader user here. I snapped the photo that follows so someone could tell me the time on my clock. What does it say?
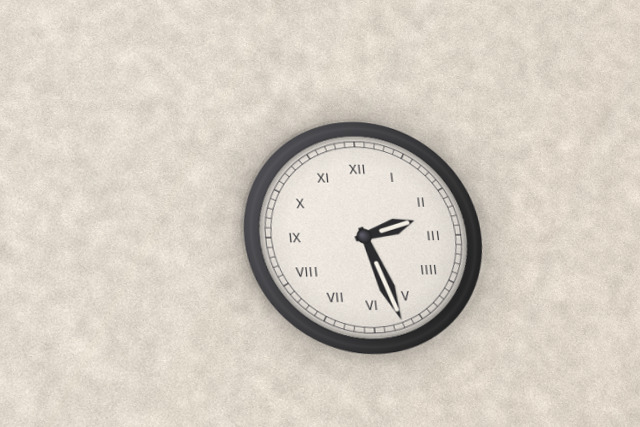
2:27
